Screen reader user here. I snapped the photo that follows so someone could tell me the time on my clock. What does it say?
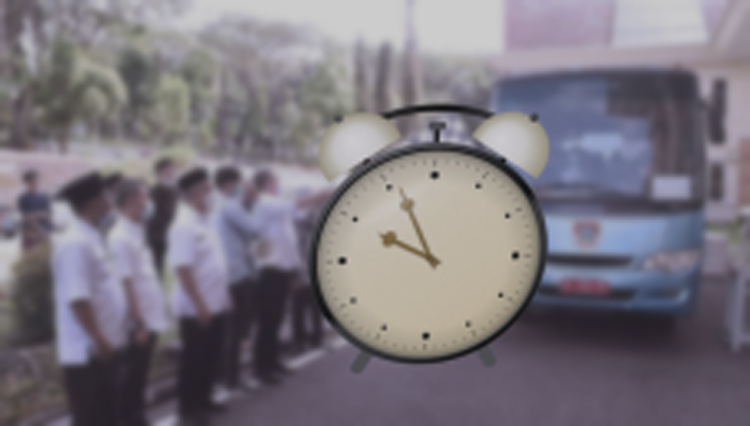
9:56
